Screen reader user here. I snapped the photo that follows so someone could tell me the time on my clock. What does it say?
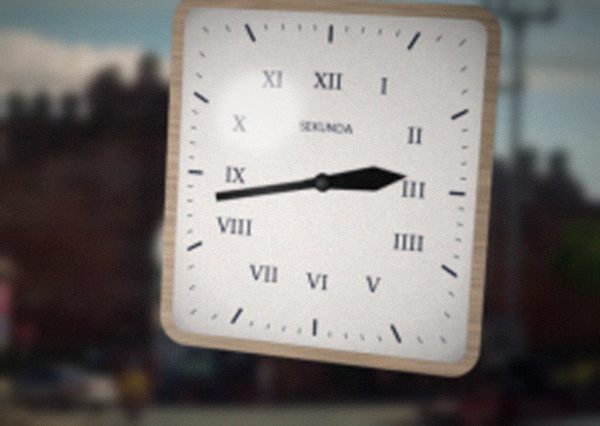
2:43
